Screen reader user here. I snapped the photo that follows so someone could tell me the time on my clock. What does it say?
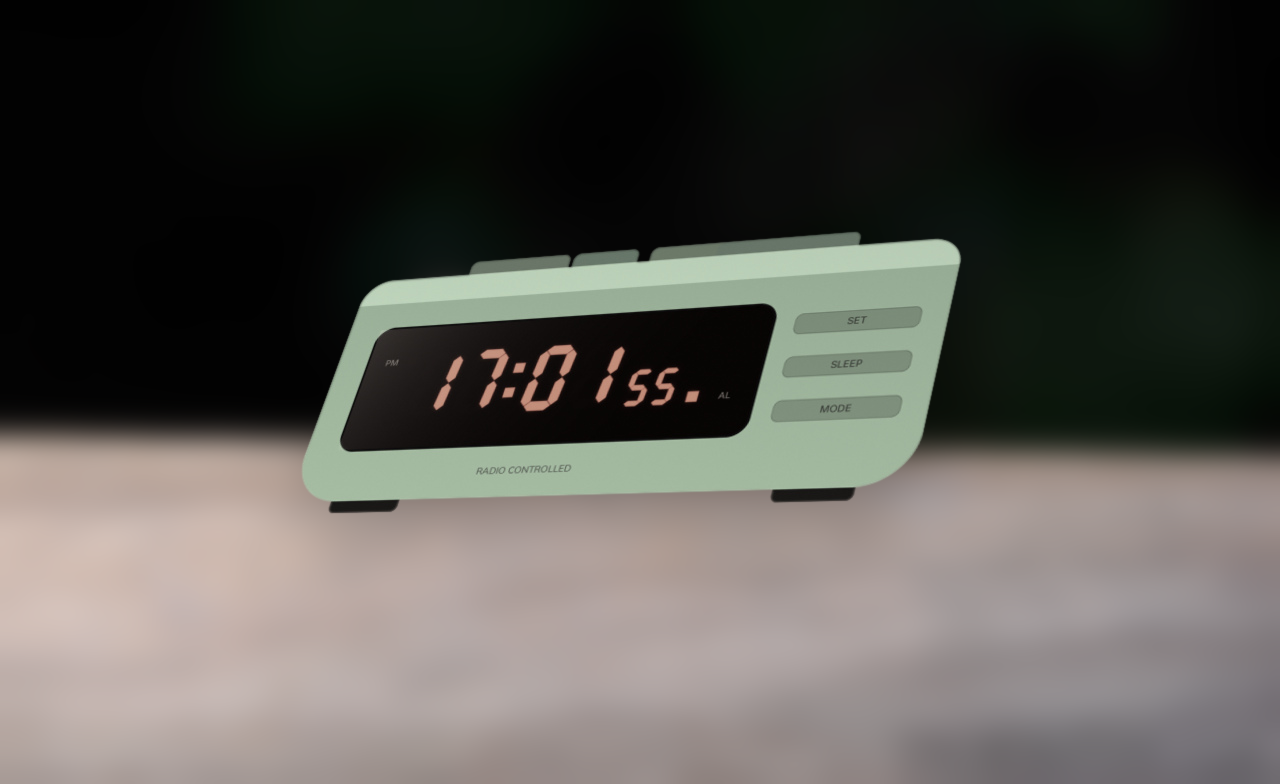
17:01:55
